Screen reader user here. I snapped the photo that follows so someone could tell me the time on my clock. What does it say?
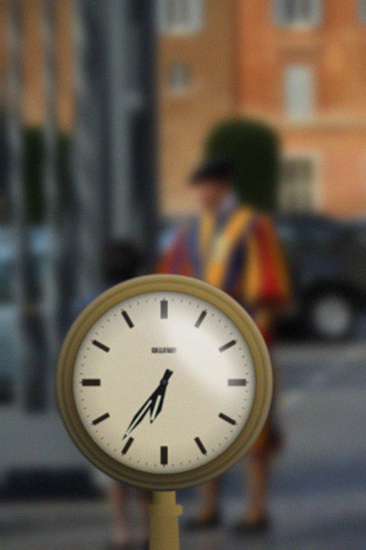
6:36
